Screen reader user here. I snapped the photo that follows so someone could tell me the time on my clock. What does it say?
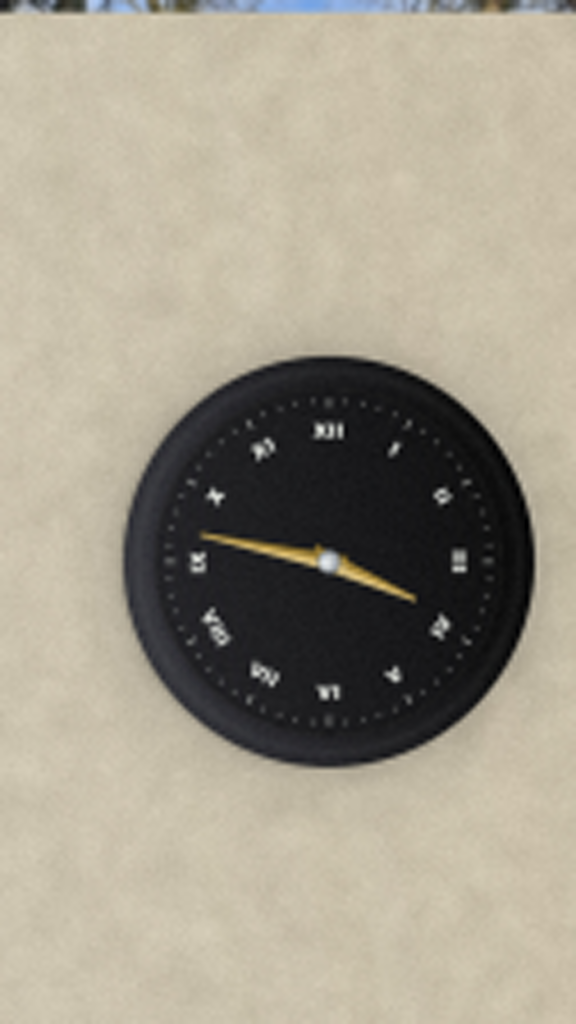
3:47
